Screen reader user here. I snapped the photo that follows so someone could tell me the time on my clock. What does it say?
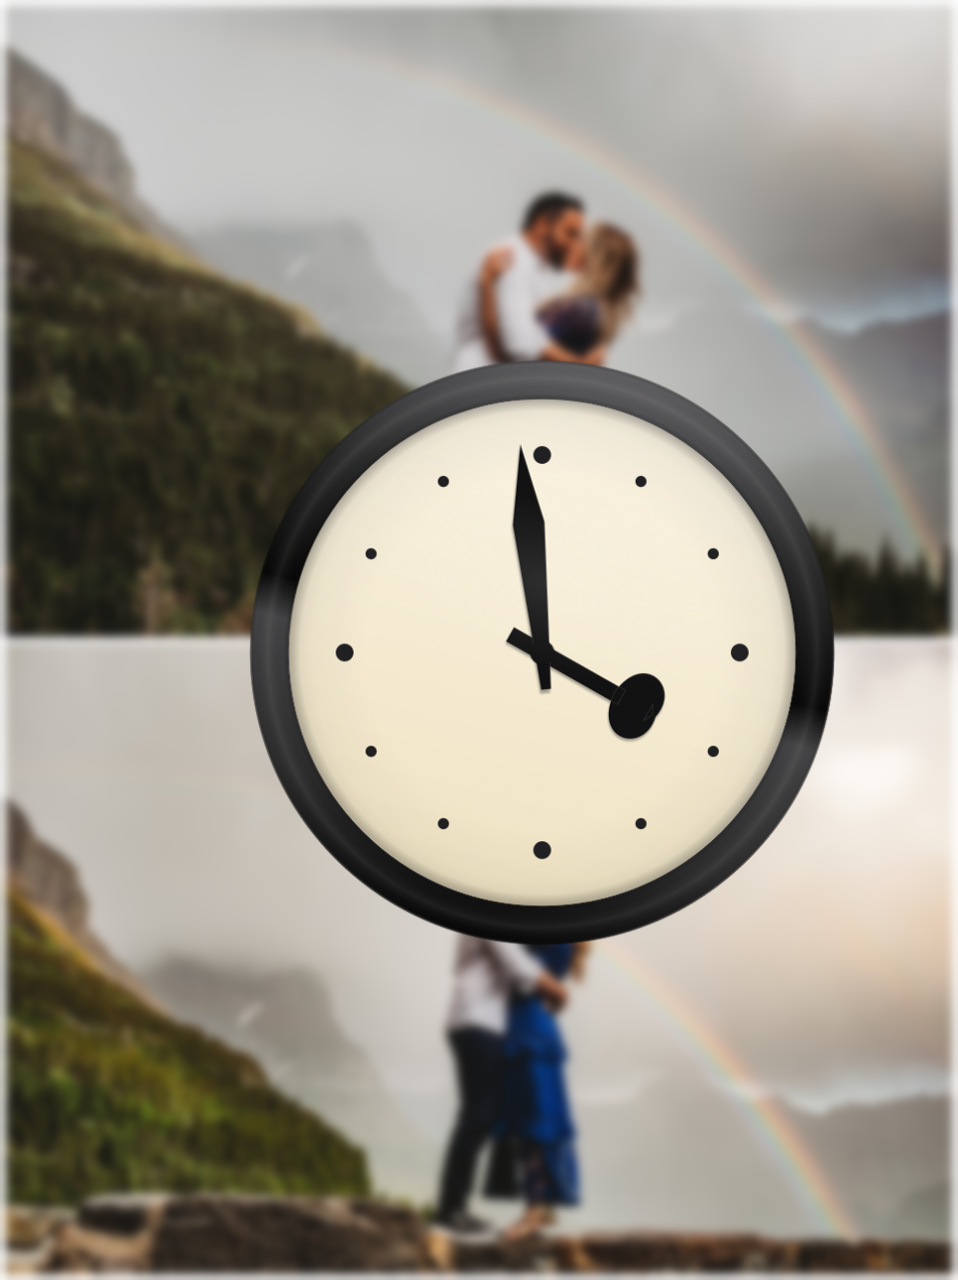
3:59
